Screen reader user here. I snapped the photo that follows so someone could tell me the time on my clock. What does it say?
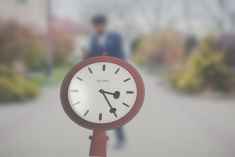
3:25
